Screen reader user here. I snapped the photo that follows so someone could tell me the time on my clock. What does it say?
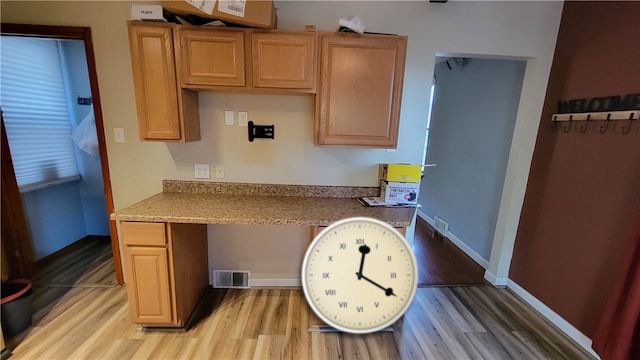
12:20
